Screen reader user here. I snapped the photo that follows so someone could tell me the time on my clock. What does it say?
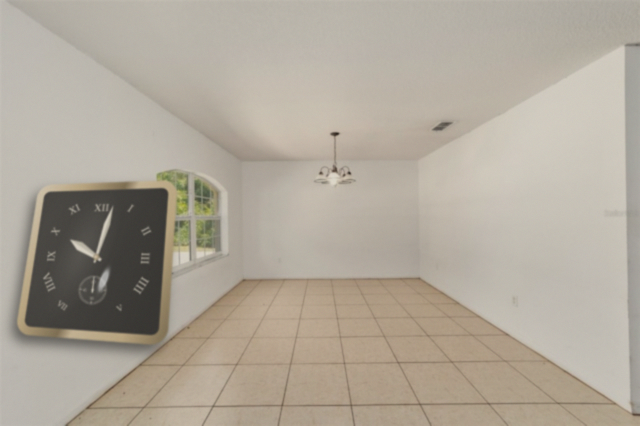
10:02
